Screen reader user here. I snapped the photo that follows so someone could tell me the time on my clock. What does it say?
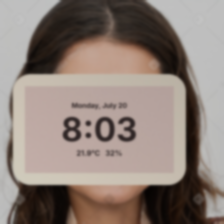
8:03
